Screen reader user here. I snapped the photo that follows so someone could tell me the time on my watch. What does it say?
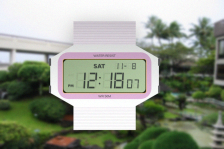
12:18:07
